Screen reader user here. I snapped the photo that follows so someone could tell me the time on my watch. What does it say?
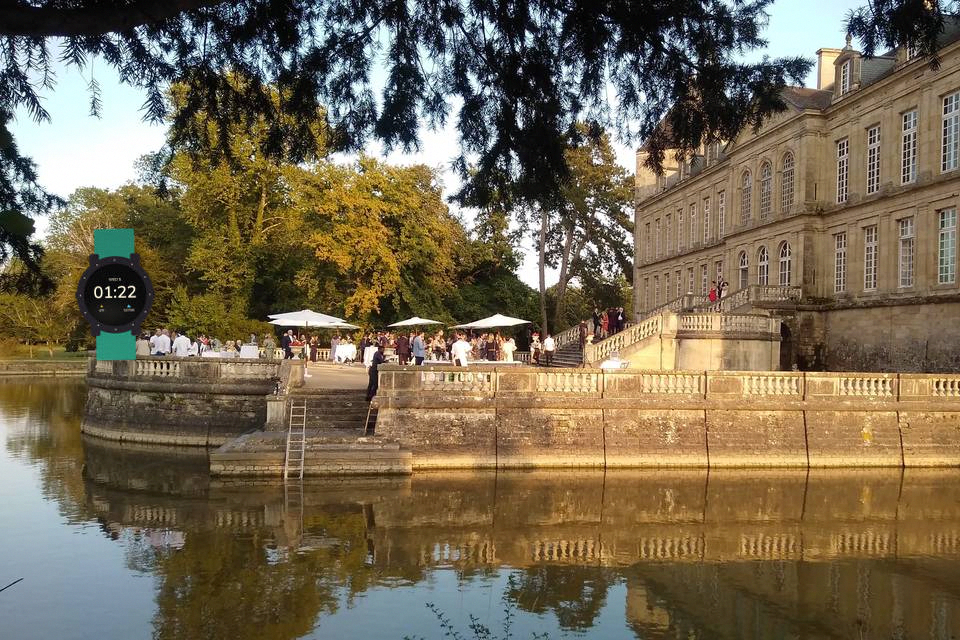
1:22
